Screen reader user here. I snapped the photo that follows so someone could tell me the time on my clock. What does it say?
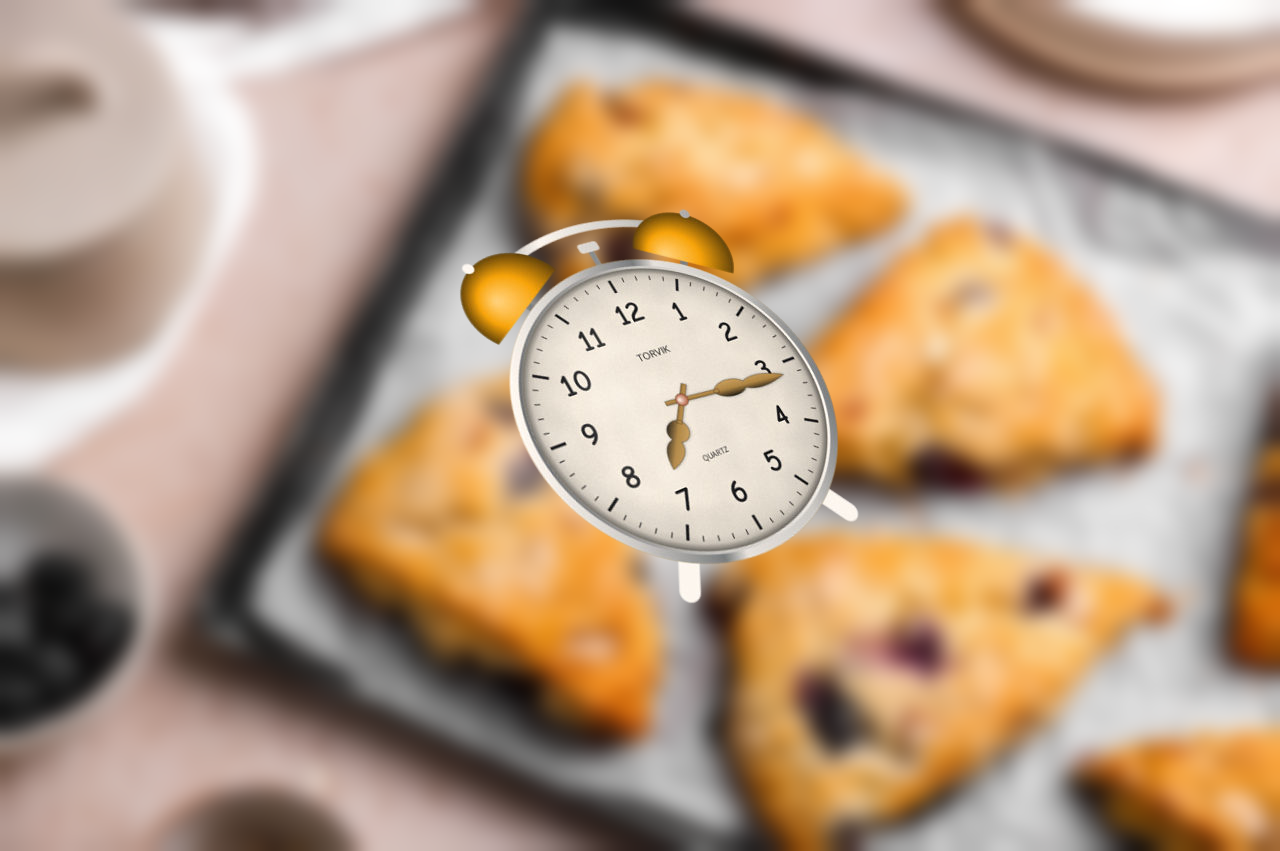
7:16
